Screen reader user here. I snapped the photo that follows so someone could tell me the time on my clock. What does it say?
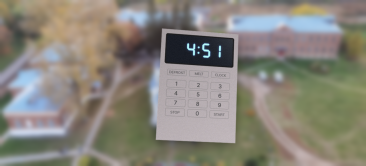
4:51
